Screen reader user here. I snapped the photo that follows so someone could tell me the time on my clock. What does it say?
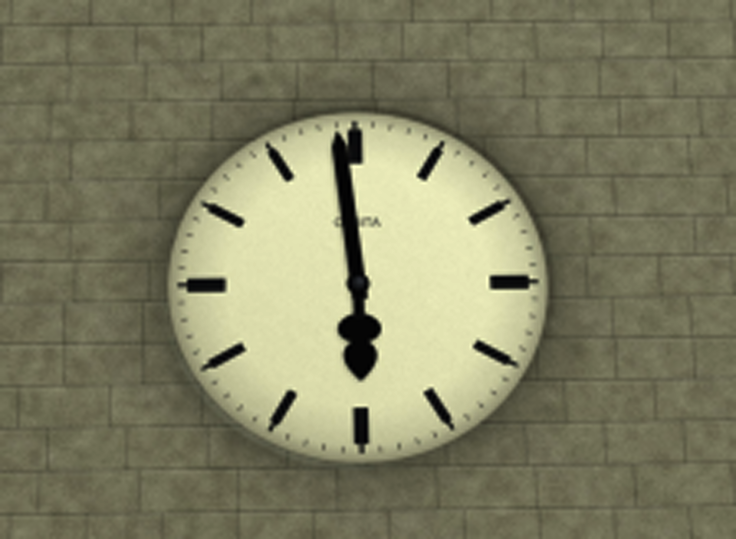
5:59
